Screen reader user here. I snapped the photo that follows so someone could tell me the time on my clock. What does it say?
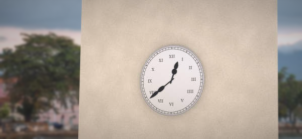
12:39
